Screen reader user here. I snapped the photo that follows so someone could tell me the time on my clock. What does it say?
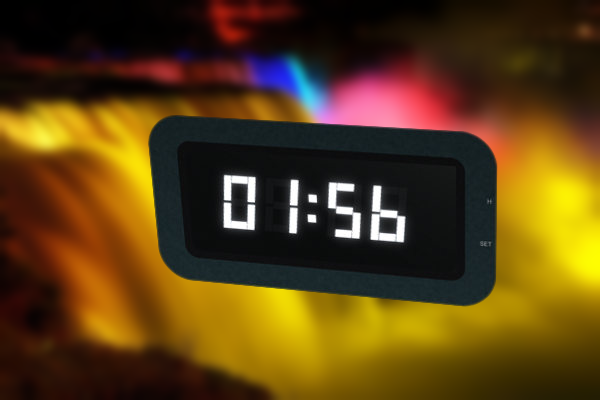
1:56
